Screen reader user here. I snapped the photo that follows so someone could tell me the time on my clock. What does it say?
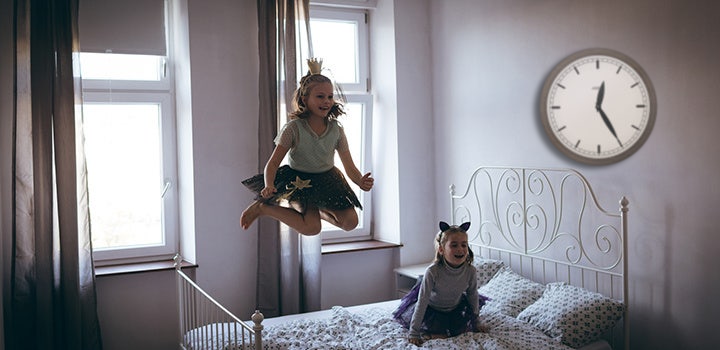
12:25
